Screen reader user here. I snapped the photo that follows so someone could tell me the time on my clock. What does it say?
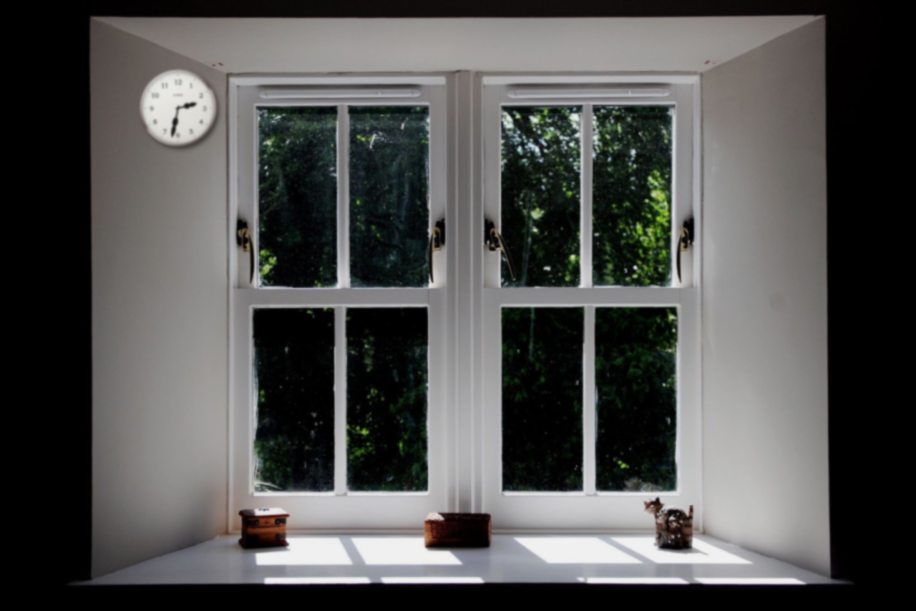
2:32
